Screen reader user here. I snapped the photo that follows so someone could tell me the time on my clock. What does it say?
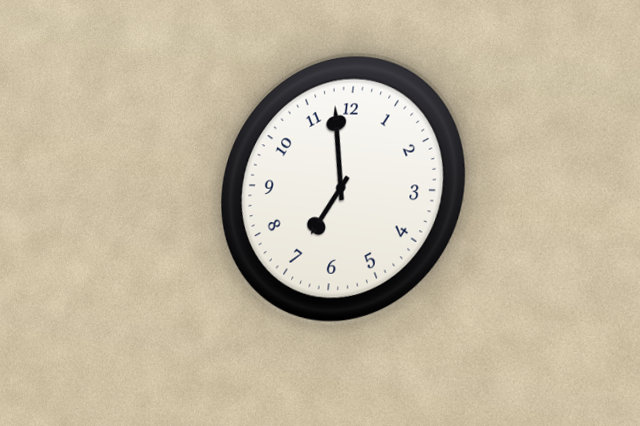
6:58
